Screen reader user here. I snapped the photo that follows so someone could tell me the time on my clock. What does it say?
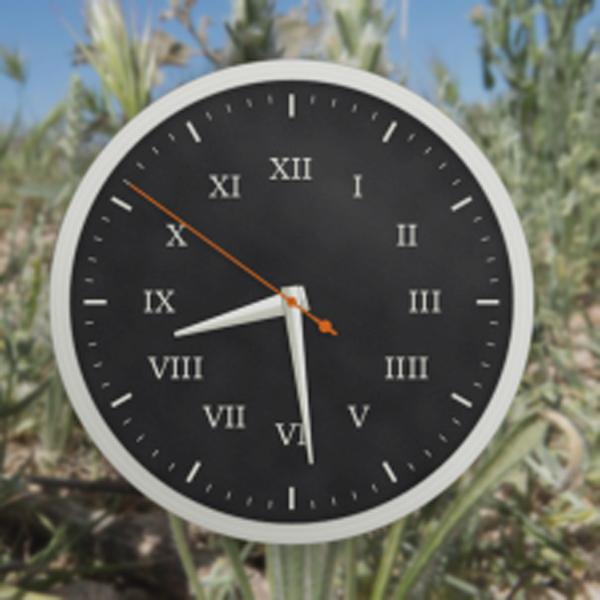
8:28:51
